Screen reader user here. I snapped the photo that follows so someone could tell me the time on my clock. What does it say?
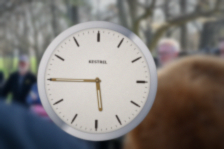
5:45
